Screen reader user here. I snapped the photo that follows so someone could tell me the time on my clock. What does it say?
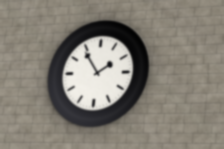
1:54
